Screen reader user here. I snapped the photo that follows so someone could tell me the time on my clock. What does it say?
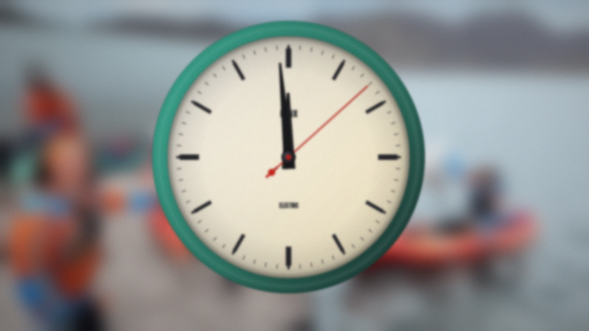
11:59:08
